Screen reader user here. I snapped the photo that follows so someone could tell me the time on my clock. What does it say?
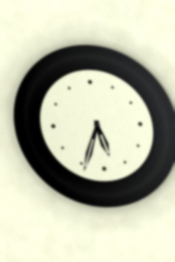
5:34
